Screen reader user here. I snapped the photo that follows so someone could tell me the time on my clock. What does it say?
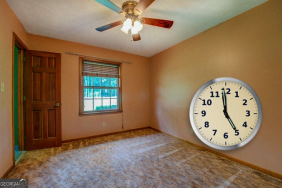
4:59
